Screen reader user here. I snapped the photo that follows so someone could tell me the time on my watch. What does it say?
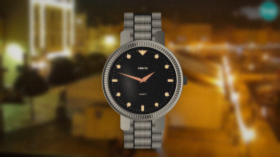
1:48
